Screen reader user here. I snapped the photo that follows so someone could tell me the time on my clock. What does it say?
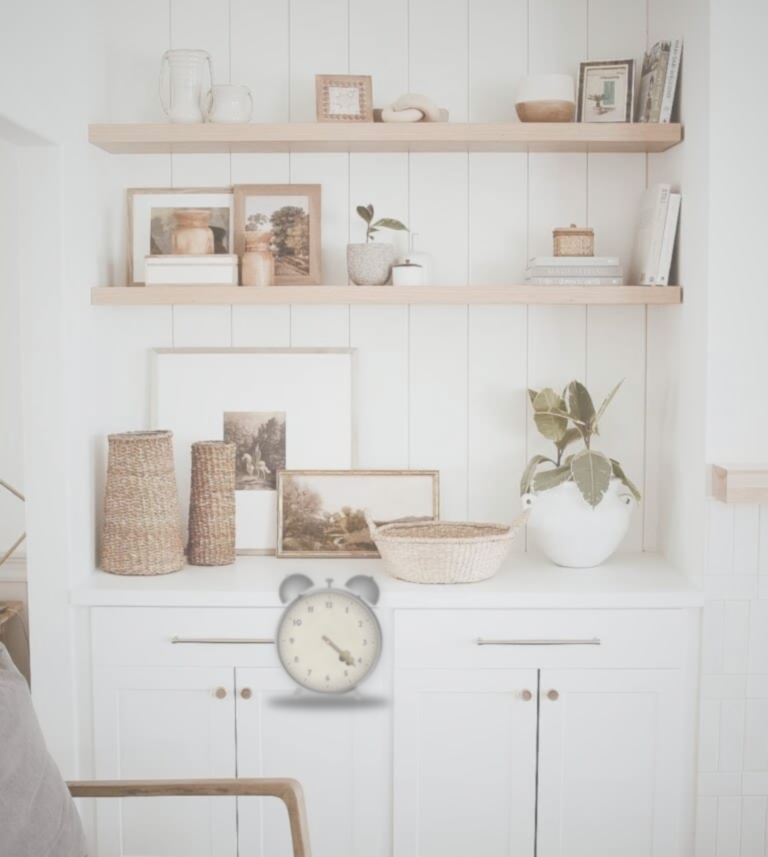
4:22
